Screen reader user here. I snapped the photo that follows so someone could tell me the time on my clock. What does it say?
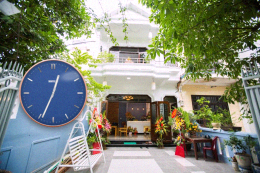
12:34
